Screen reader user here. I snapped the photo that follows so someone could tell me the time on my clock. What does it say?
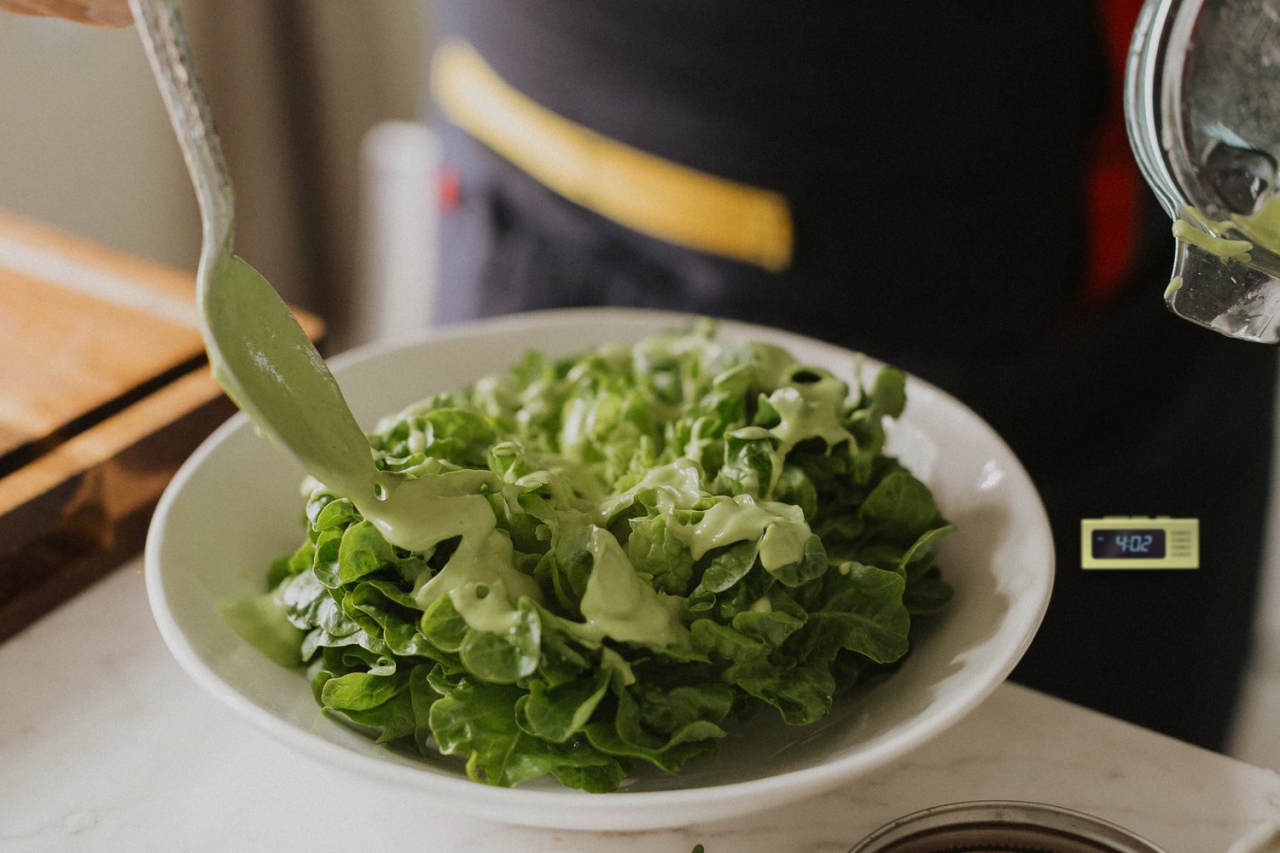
4:02
